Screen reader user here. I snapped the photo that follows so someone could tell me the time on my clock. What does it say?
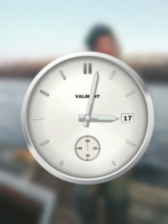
3:02
